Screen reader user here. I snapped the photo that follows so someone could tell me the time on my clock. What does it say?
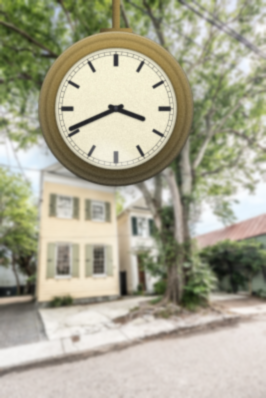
3:41
